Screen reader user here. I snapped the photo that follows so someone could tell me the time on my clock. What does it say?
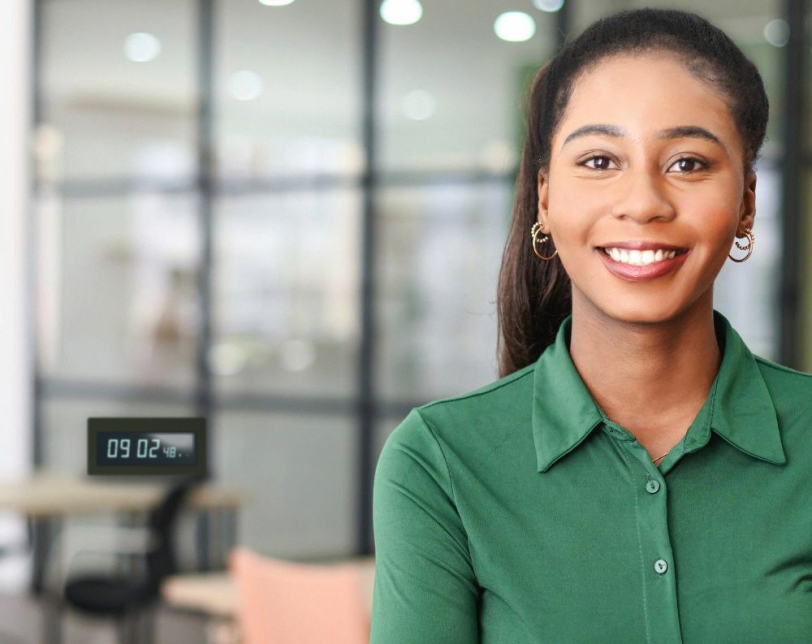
9:02
